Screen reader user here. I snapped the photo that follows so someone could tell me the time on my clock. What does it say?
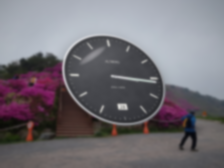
3:16
